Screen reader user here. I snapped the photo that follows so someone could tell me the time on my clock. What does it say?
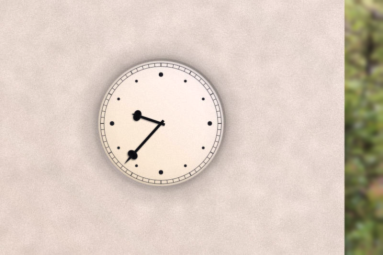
9:37
